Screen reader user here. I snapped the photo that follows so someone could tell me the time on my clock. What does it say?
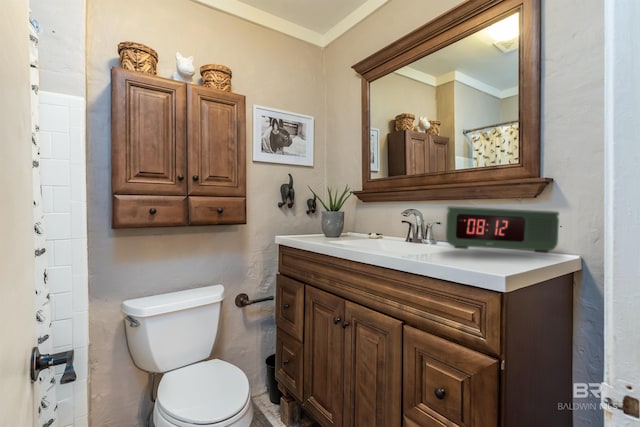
8:12
